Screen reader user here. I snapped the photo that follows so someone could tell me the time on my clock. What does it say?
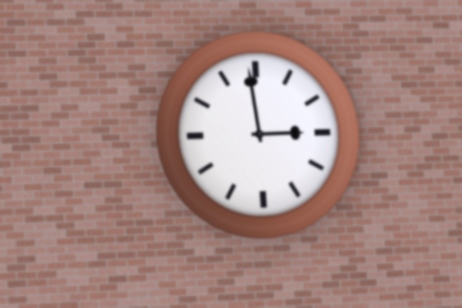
2:59
